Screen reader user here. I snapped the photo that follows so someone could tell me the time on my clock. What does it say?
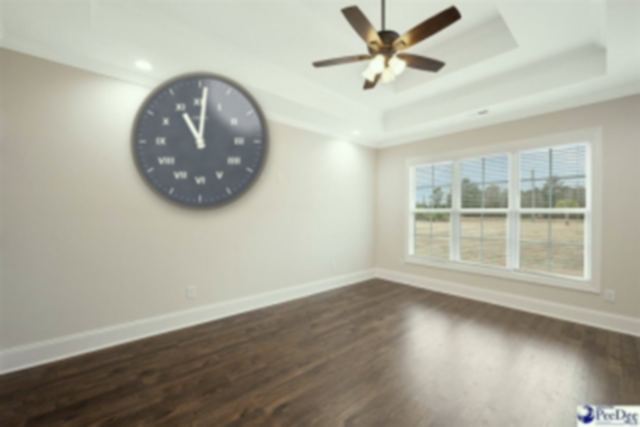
11:01
